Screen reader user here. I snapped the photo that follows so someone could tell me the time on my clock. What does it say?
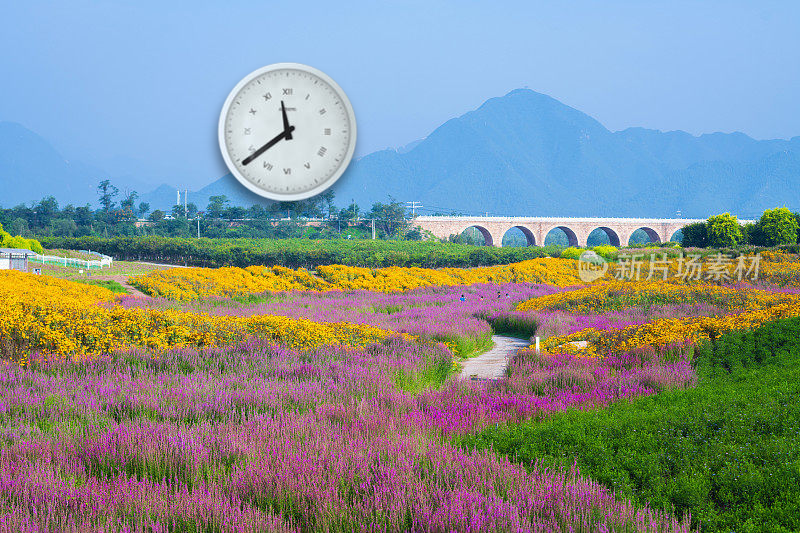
11:39
